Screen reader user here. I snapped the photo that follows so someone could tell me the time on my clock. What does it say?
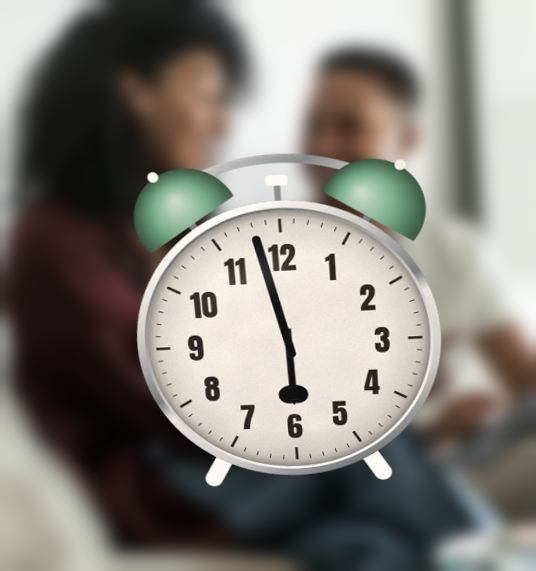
5:58
